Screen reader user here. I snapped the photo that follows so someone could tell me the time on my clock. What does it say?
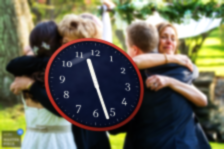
11:27
